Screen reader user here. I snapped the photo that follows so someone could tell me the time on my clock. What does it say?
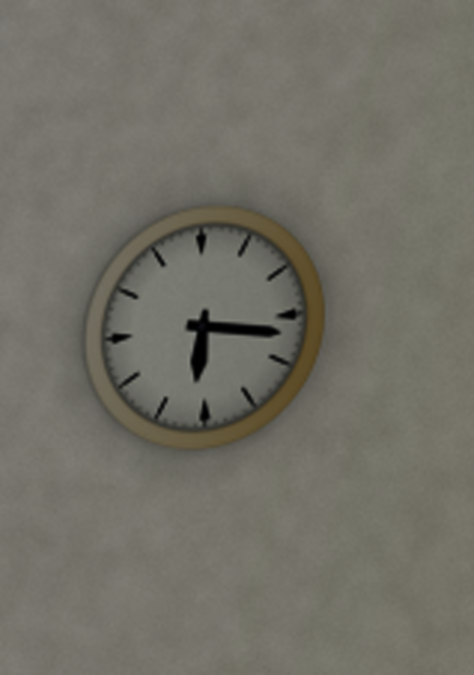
6:17
